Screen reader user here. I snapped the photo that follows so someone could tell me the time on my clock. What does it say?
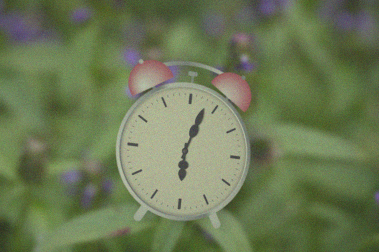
6:03
